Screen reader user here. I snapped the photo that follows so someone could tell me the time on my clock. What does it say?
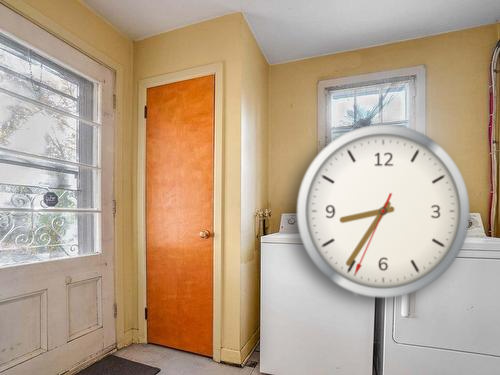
8:35:34
